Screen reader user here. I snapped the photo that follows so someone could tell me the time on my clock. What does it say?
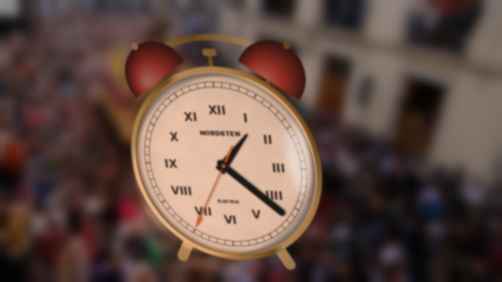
1:21:35
